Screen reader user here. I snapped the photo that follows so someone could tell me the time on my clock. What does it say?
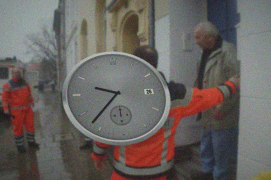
9:37
